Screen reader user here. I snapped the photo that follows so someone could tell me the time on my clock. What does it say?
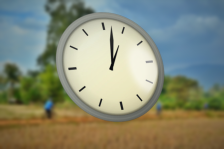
1:02
